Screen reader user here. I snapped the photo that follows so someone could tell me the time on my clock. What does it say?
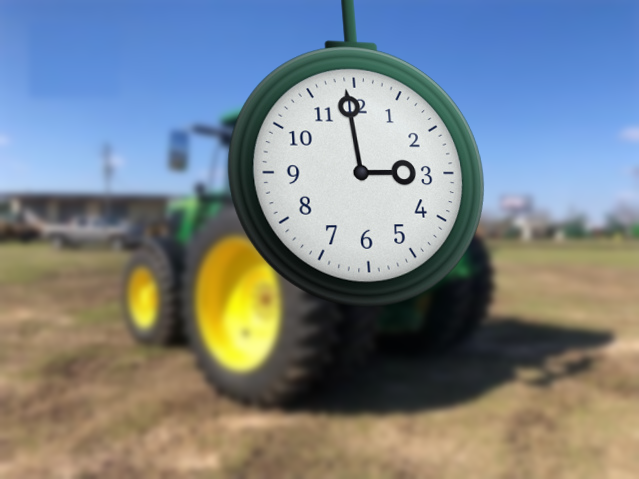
2:59
